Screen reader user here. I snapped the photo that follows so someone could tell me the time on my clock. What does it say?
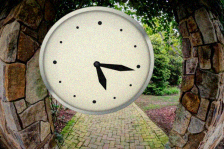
5:16
